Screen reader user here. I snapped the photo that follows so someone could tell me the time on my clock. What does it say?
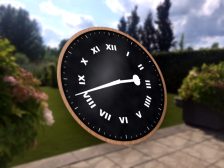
2:42
